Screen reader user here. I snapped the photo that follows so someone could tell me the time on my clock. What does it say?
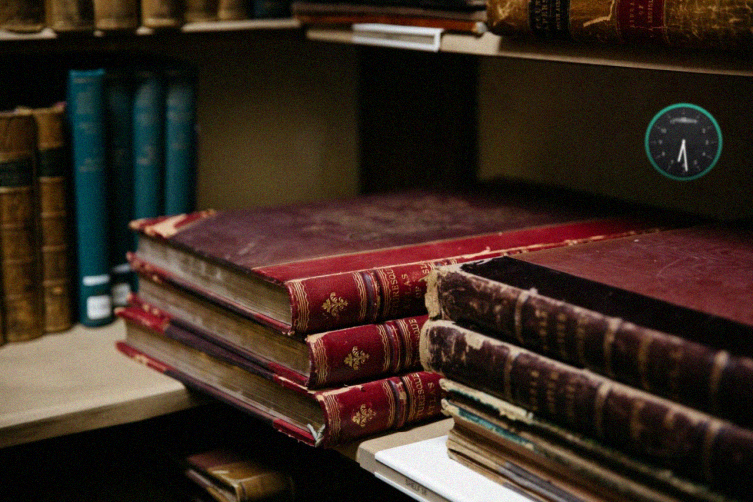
6:29
